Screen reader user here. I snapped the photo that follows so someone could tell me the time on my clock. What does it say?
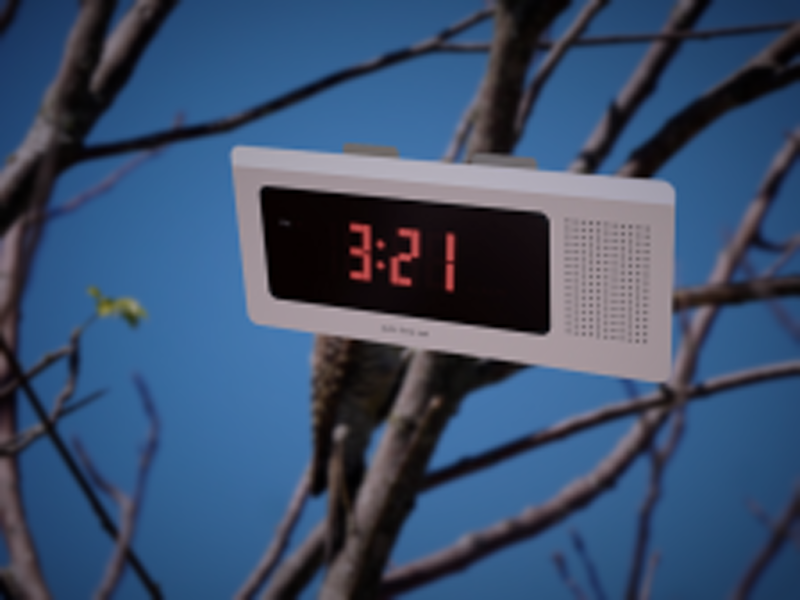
3:21
